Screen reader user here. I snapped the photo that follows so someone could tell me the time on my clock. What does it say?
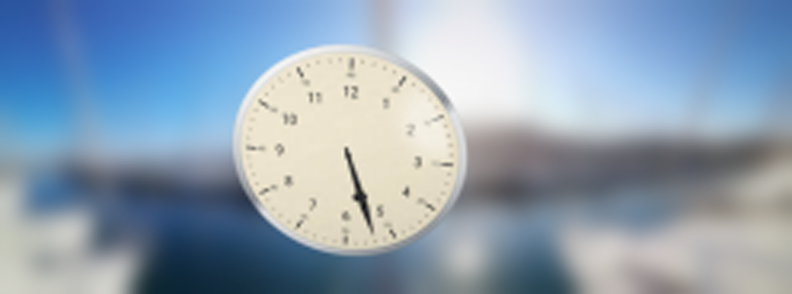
5:27
